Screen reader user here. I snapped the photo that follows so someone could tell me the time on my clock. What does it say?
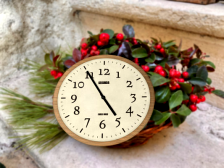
4:55
